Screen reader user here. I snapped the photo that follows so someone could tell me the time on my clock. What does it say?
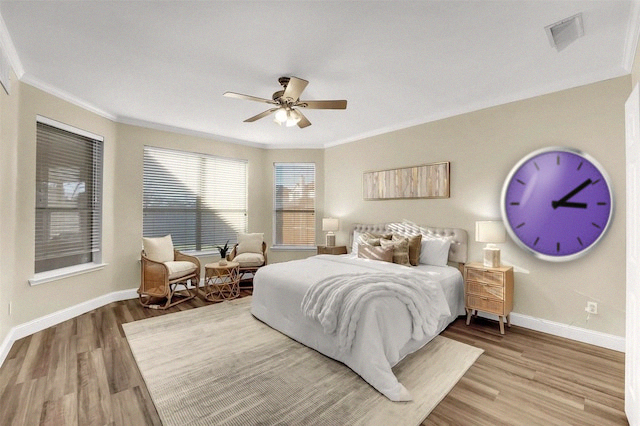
3:09
